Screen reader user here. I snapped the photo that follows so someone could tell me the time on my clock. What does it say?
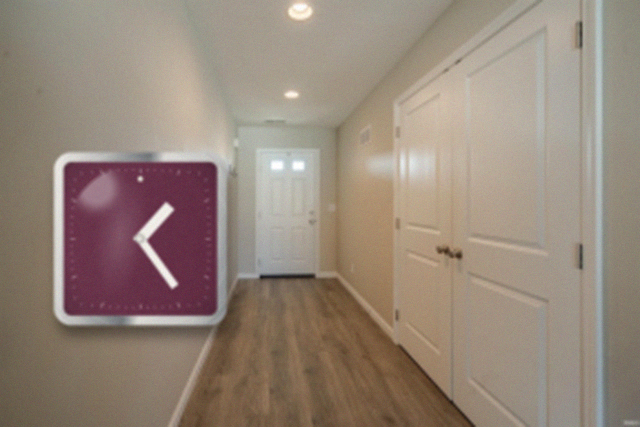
1:24
